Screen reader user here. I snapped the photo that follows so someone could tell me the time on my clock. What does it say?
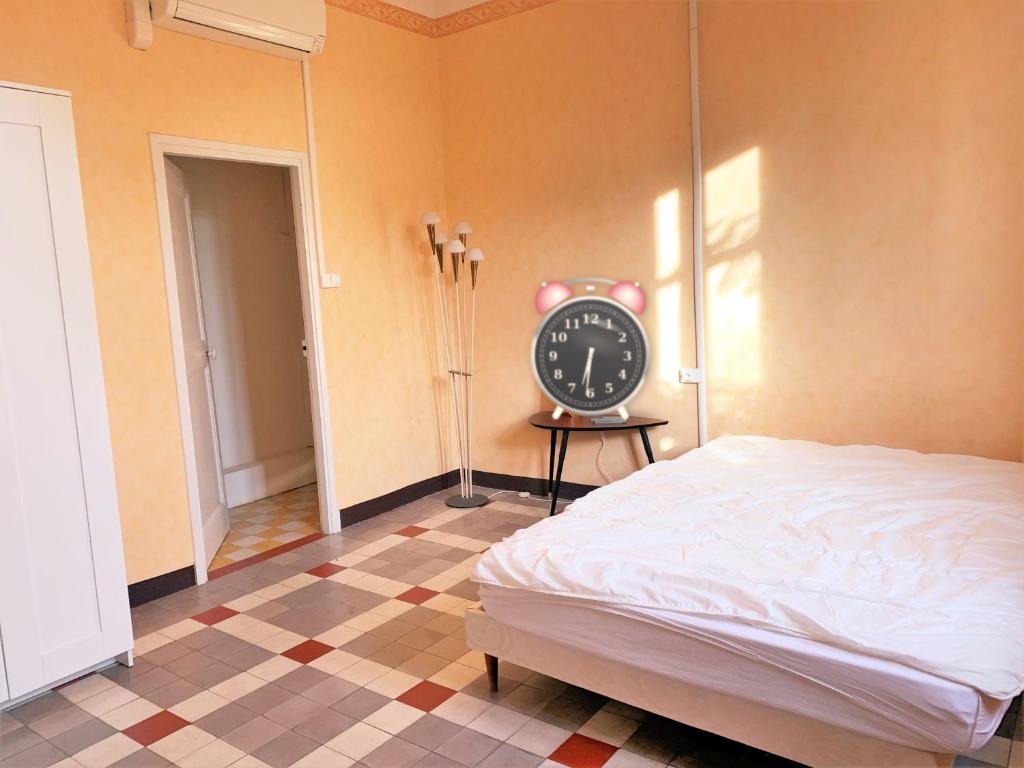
6:31
